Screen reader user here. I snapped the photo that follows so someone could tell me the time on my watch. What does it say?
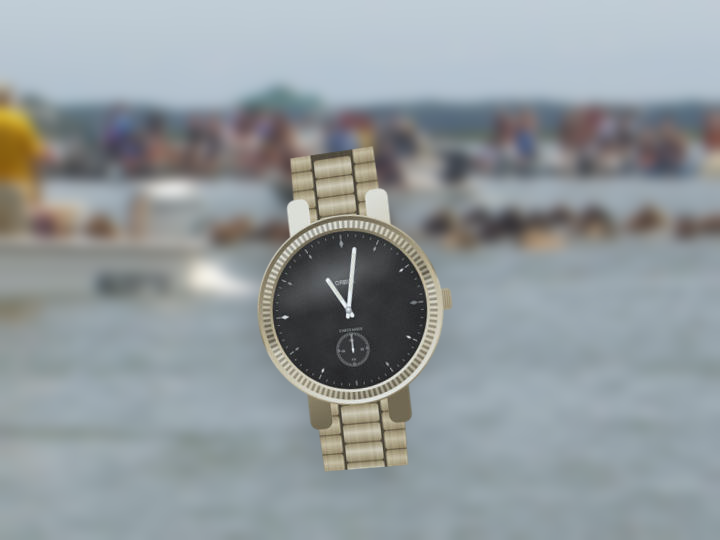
11:02
